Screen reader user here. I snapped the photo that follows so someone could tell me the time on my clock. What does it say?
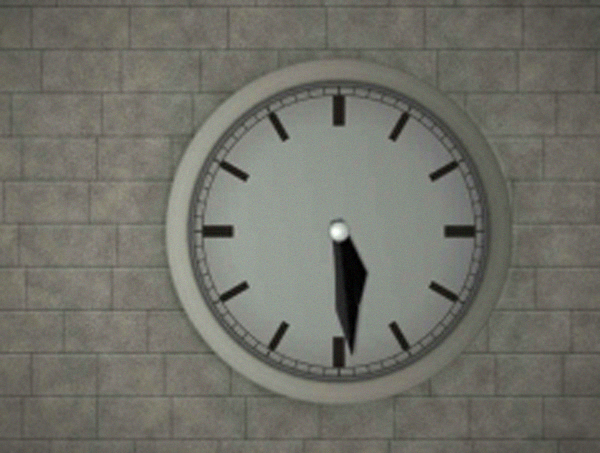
5:29
